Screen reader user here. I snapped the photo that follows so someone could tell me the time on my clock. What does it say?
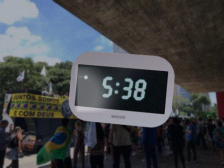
5:38
